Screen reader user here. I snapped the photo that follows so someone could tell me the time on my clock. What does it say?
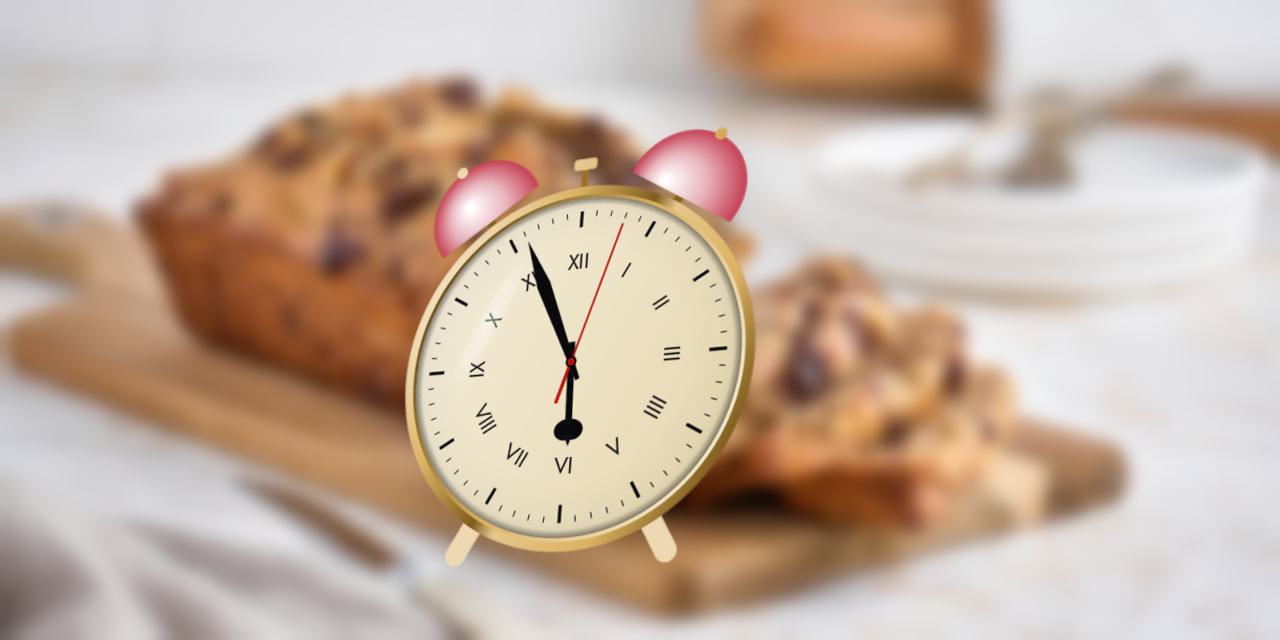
5:56:03
